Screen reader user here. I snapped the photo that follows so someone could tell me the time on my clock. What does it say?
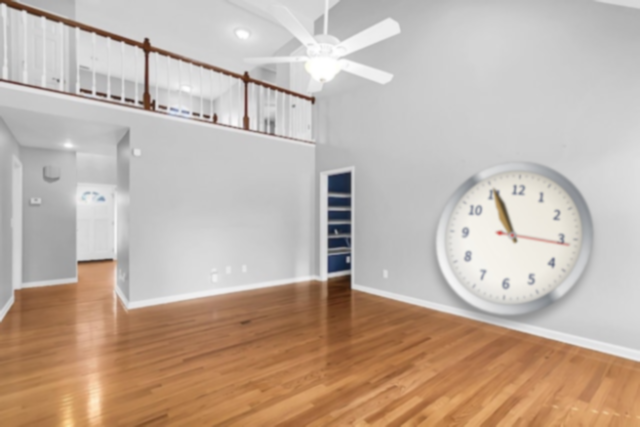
10:55:16
